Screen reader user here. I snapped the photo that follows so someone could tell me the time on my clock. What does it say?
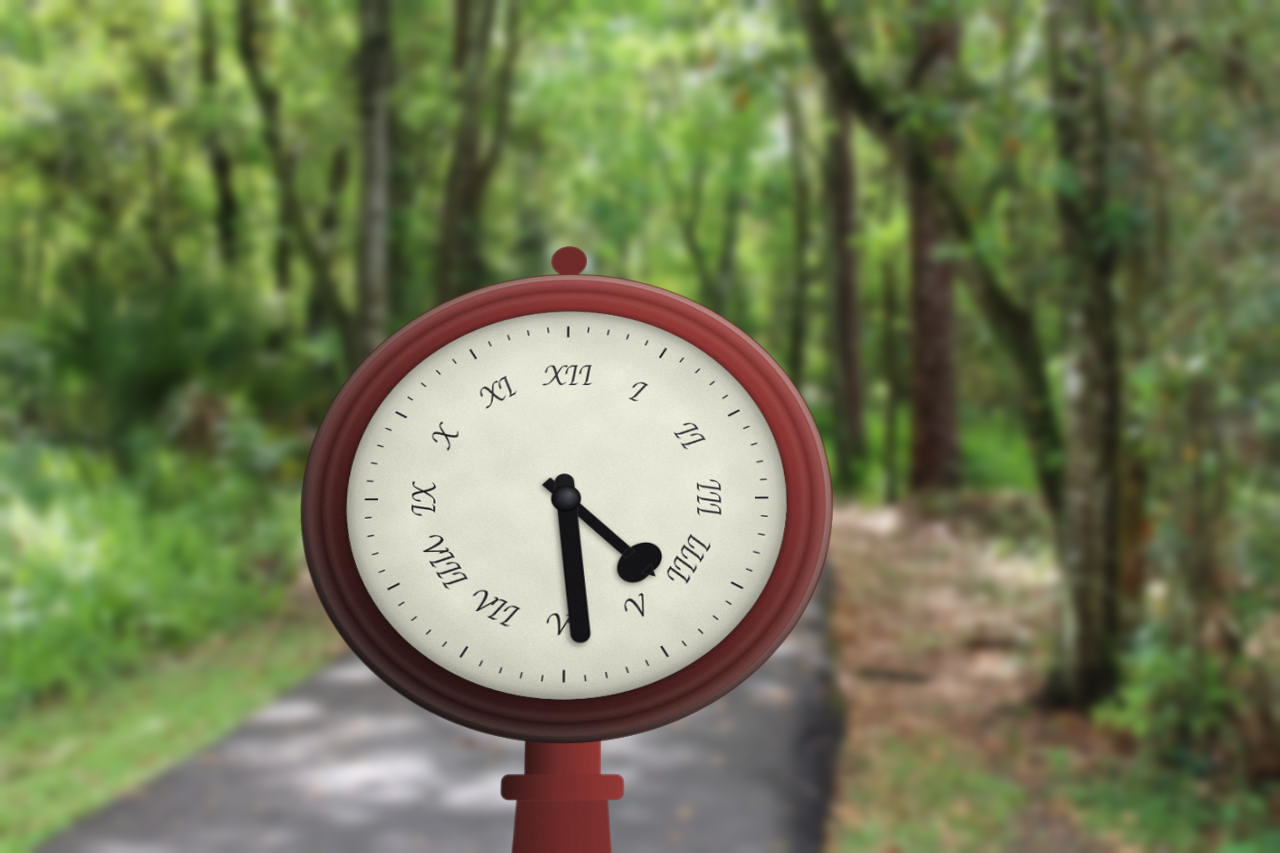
4:29
